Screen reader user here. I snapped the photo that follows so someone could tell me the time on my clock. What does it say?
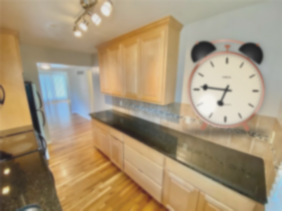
6:46
